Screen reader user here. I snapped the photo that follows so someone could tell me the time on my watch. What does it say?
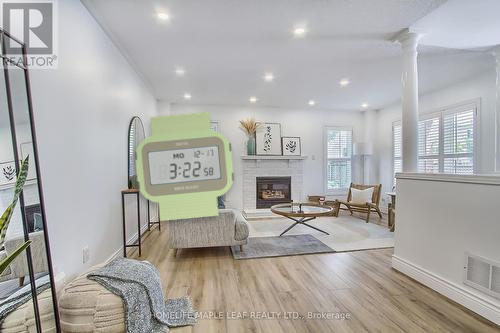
3:22
